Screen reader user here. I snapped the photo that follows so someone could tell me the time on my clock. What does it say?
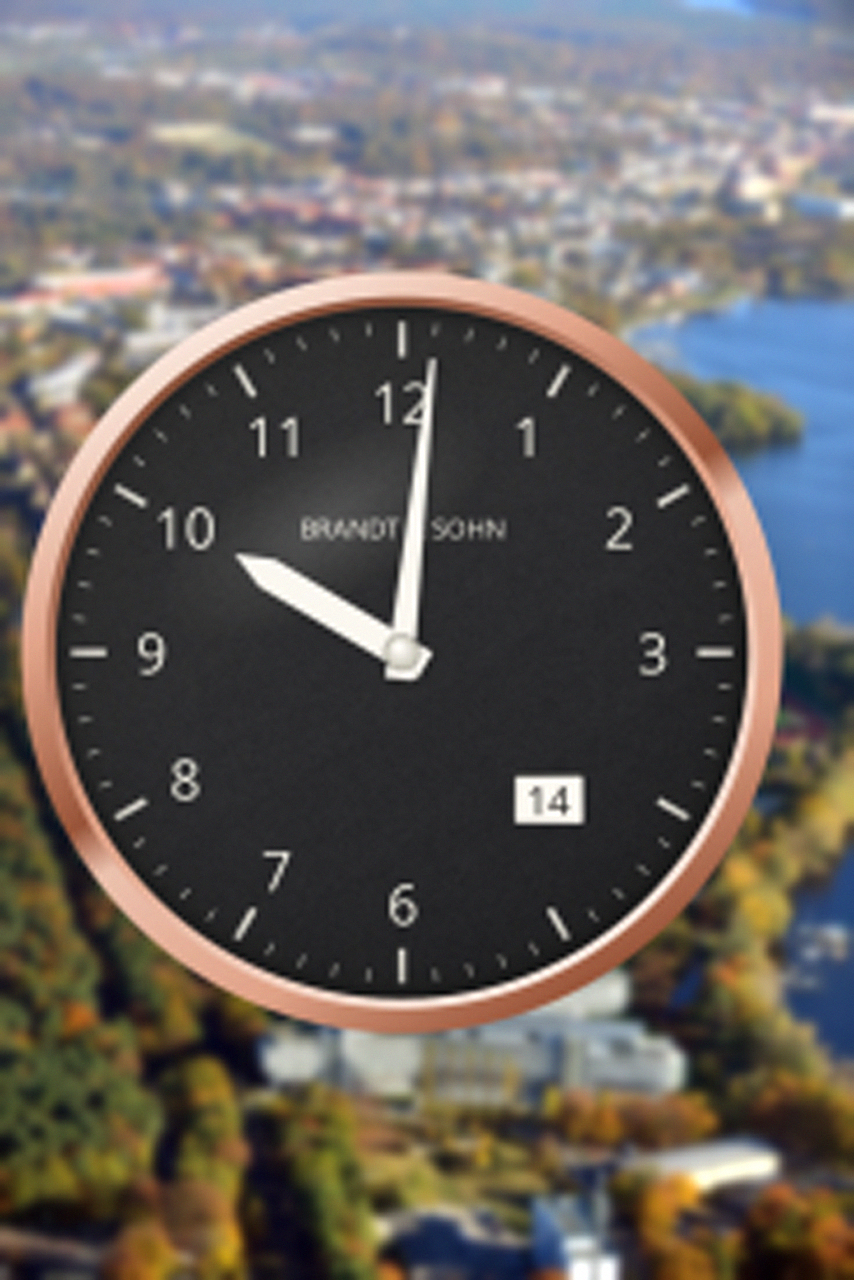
10:01
